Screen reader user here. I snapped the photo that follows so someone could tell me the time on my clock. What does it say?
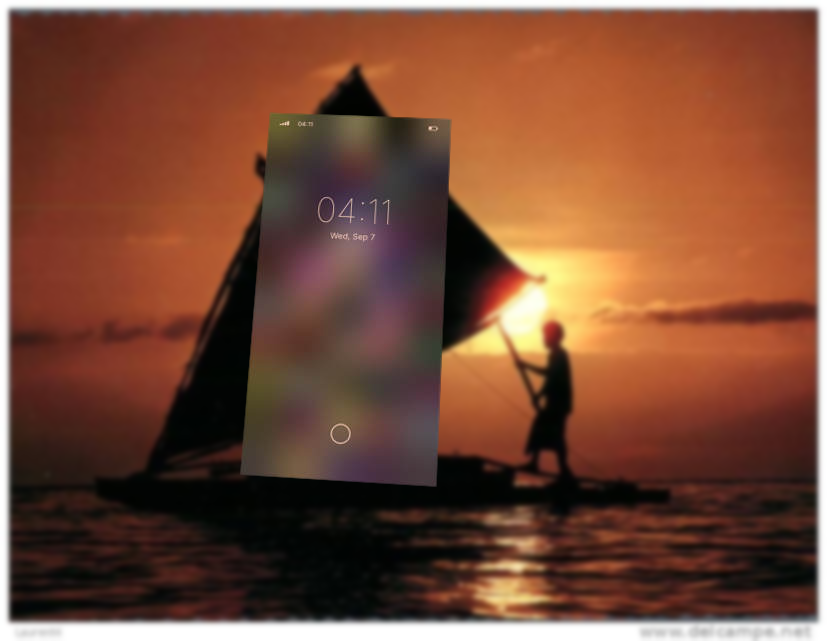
4:11
